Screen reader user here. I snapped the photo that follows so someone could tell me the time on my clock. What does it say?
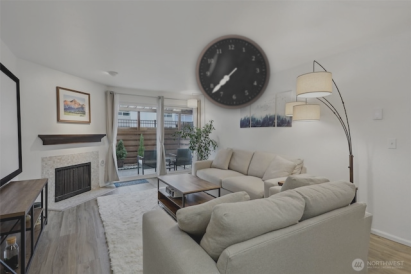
7:38
